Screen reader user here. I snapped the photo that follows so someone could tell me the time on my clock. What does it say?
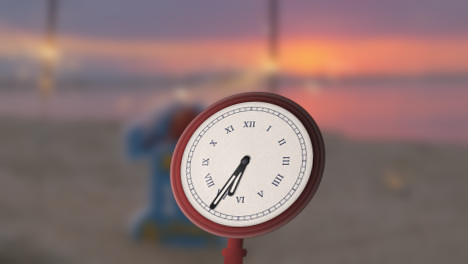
6:35
